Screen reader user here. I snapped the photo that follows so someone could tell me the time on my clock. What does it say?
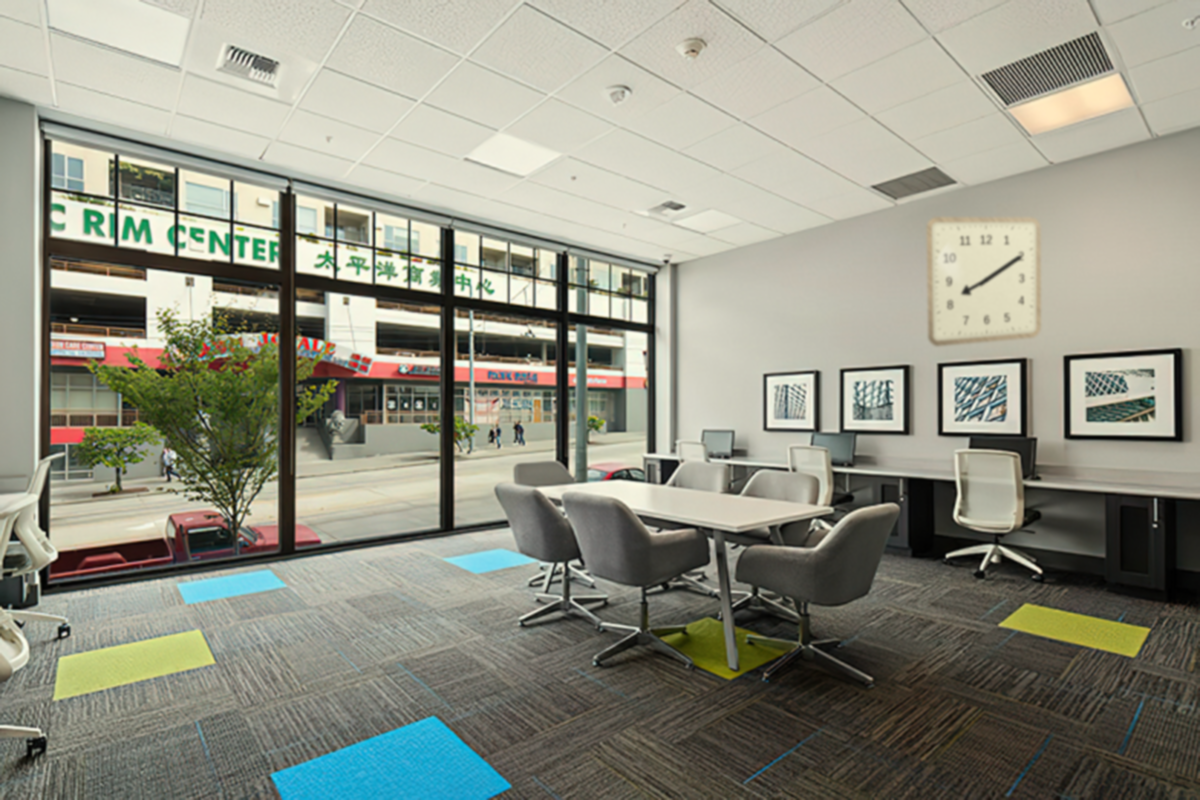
8:10
